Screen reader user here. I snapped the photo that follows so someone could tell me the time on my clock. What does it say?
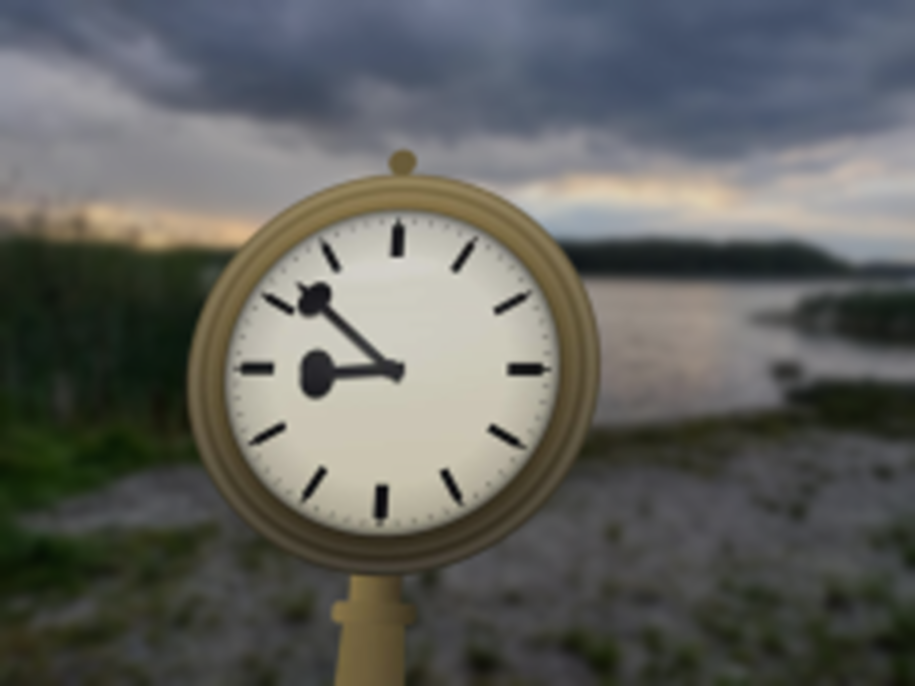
8:52
